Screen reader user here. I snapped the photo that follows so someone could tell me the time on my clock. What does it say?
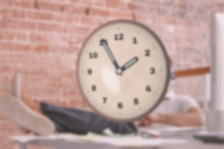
1:55
